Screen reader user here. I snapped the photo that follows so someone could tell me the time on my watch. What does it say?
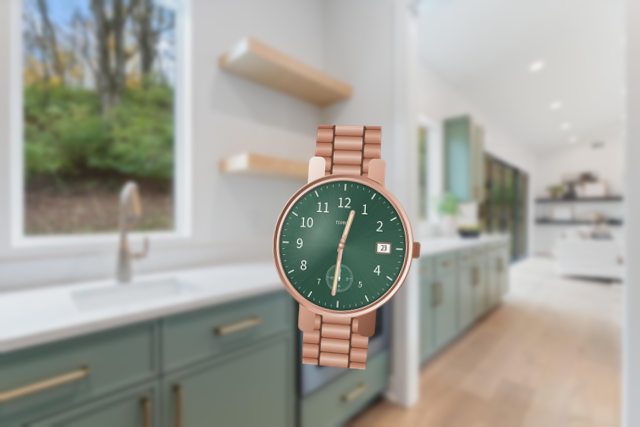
12:31
